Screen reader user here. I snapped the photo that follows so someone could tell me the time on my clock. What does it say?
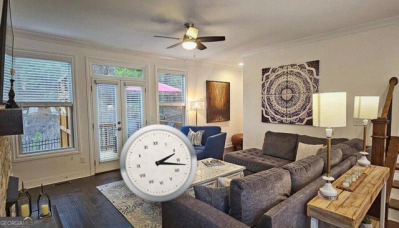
2:17
